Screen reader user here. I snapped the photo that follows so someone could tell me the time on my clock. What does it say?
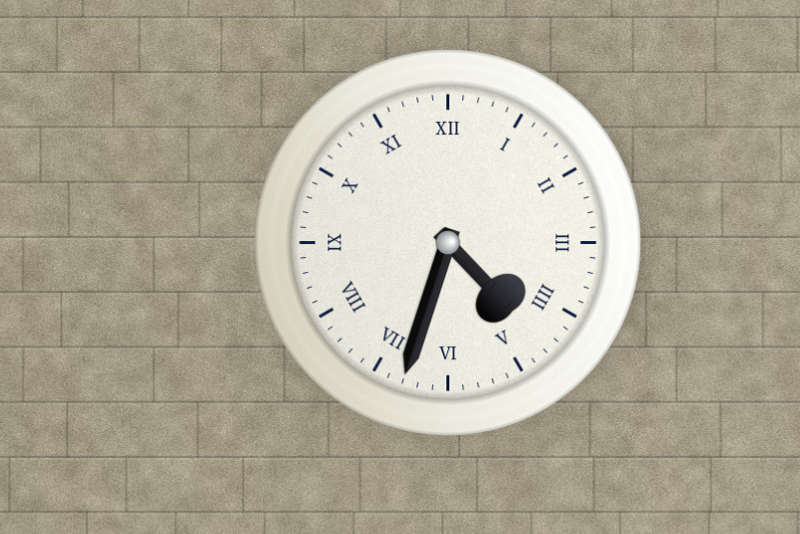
4:33
